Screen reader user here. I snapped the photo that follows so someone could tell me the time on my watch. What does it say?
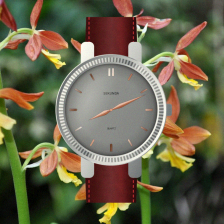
8:11
